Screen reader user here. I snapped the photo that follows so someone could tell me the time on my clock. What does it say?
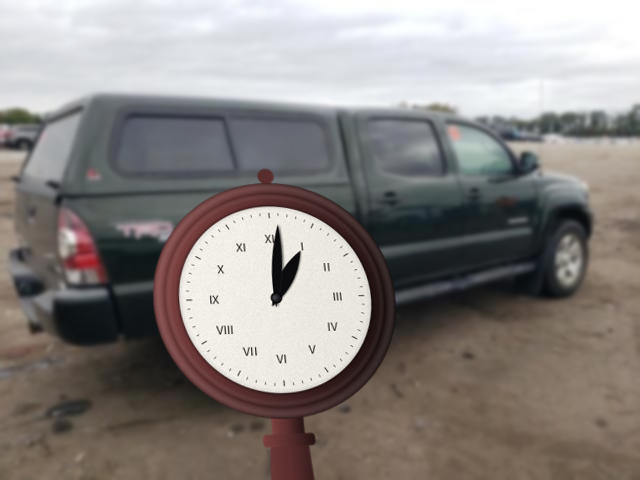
1:01
